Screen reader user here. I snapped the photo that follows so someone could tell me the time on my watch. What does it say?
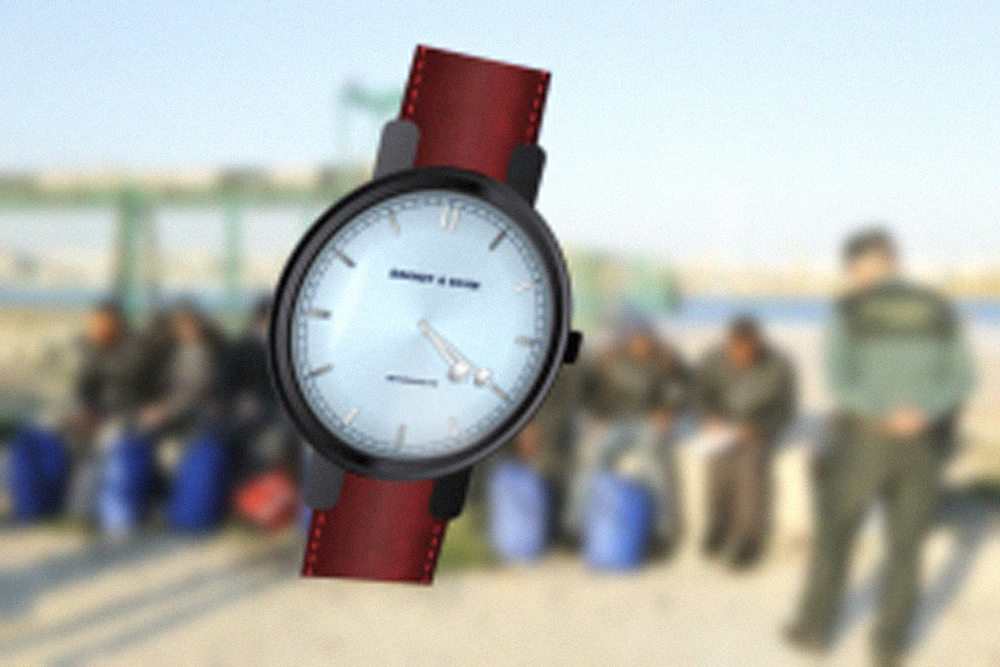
4:20
